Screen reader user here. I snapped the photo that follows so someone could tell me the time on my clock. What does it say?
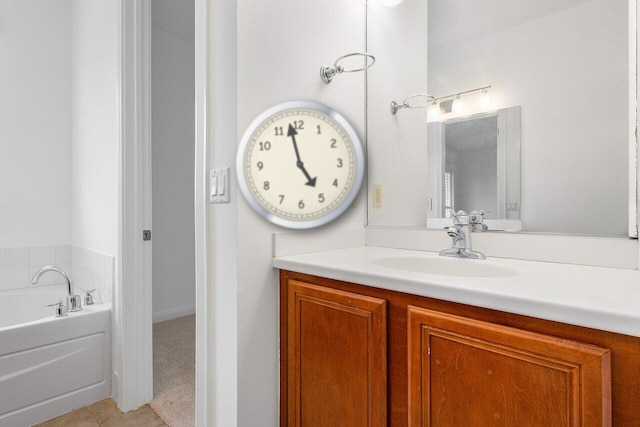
4:58
